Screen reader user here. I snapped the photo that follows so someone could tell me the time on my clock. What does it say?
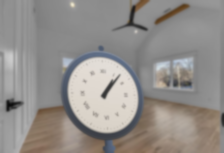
1:07
